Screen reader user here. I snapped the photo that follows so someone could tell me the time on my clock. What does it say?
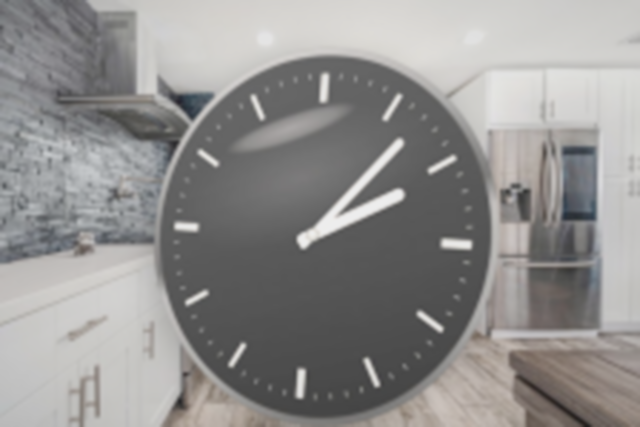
2:07
